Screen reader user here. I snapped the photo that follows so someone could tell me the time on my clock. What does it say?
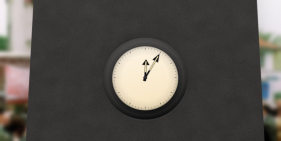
12:05
